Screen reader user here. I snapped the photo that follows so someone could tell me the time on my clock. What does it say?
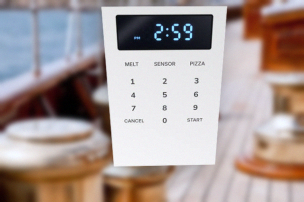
2:59
